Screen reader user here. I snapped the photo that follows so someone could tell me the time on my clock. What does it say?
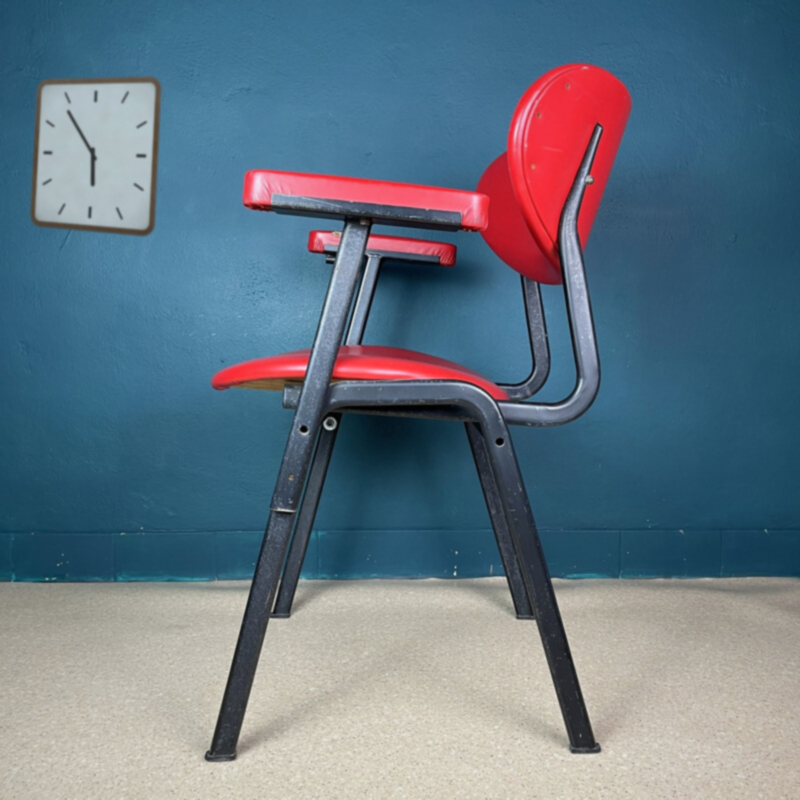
5:54
